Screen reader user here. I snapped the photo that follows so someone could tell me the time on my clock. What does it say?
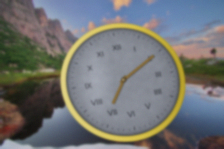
7:10
